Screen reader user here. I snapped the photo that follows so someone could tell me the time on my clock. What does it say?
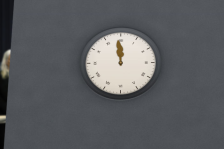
11:59
